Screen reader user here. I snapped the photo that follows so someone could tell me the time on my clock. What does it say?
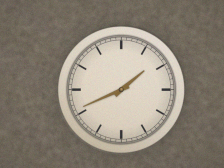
1:41
